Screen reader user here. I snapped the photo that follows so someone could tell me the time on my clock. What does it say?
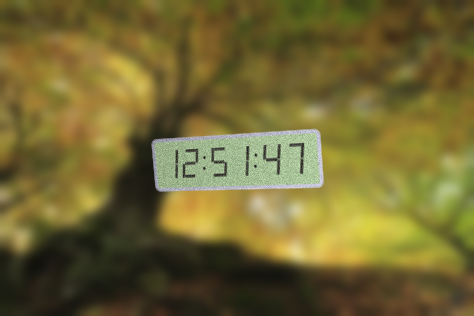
12:51:47
